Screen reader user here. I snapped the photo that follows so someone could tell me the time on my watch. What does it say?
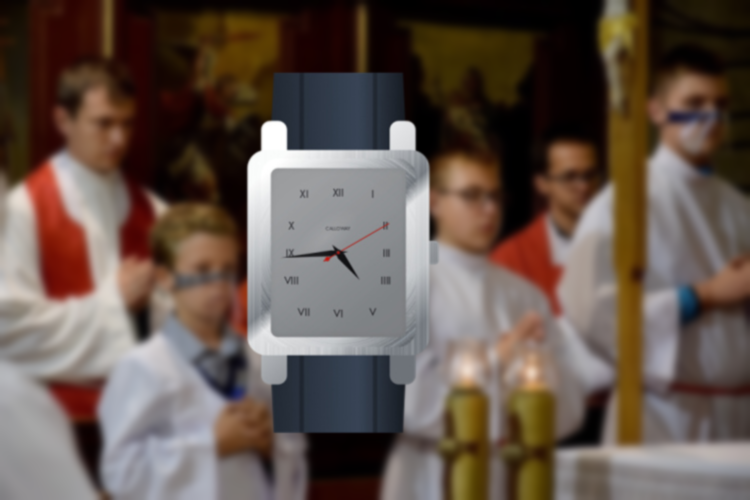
4:44:10
